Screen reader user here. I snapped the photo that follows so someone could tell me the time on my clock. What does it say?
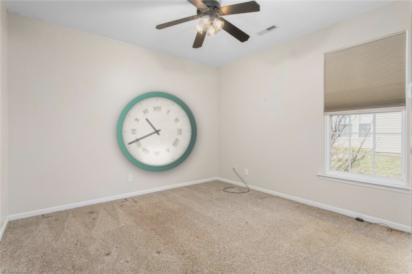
10:41
